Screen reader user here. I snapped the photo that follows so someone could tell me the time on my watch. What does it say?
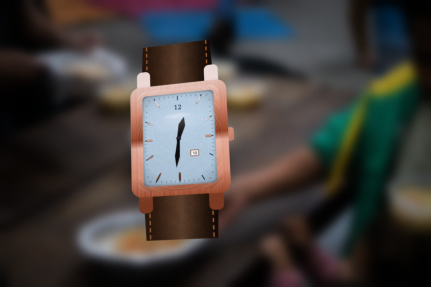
12:31
